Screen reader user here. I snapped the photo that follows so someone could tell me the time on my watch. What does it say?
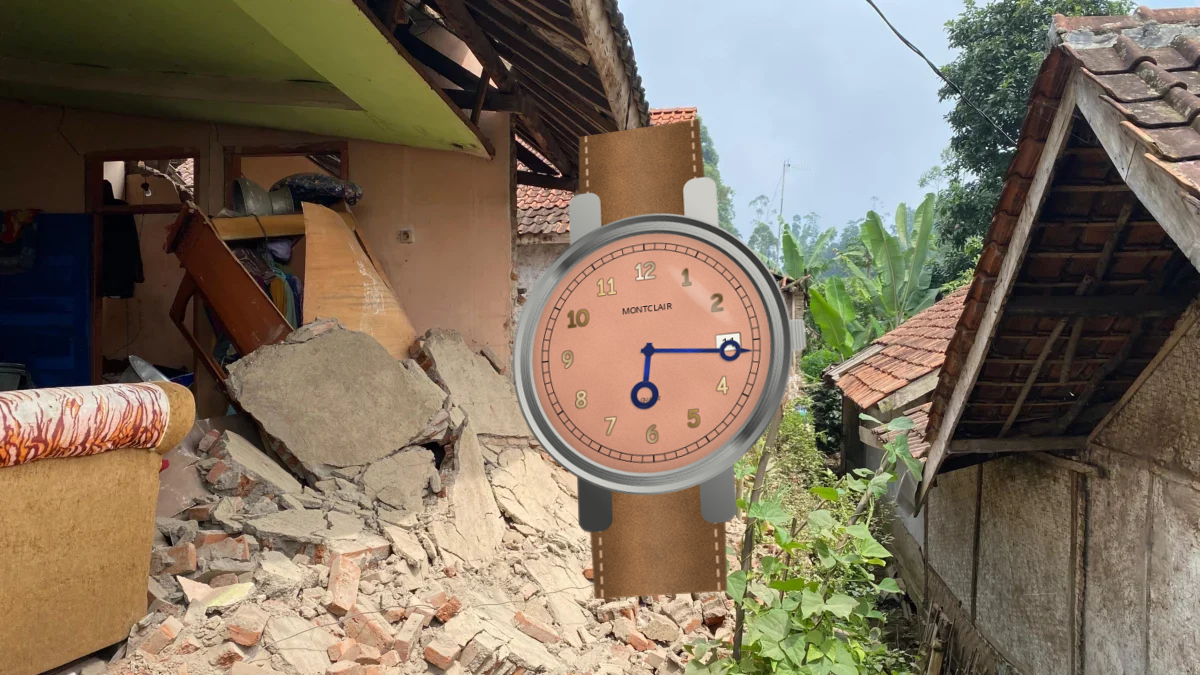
6:16
